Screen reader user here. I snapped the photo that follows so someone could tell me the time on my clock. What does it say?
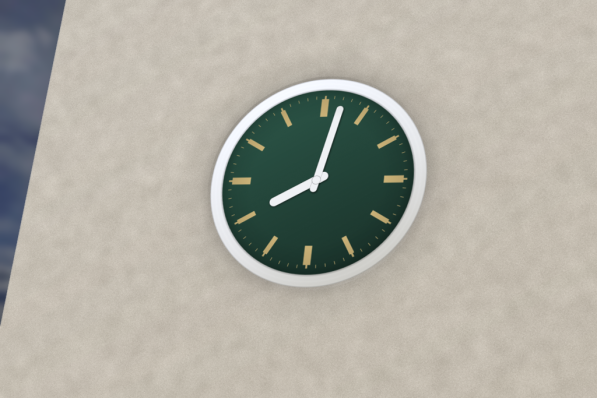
8:02
